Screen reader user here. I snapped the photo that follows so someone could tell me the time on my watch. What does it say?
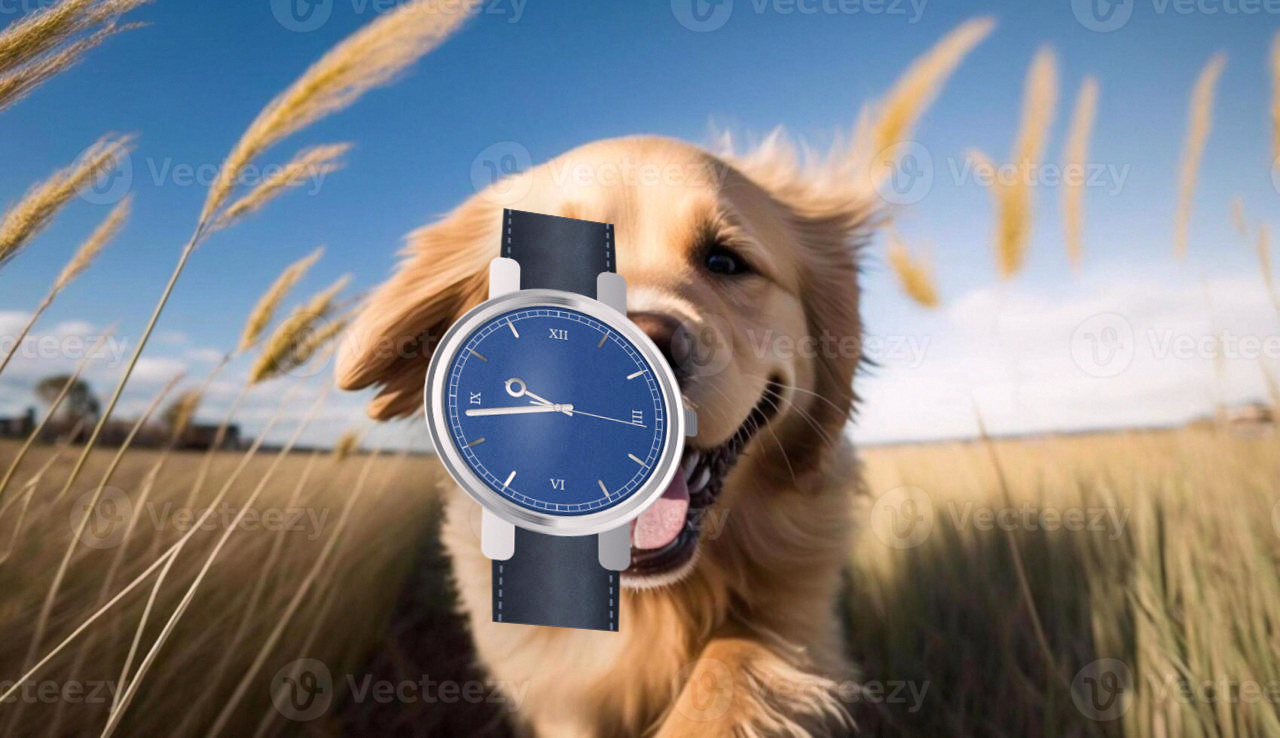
9:43:16
